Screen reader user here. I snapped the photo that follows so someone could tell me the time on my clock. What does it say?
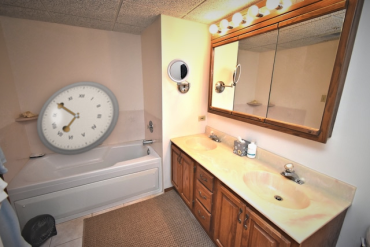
6:50
